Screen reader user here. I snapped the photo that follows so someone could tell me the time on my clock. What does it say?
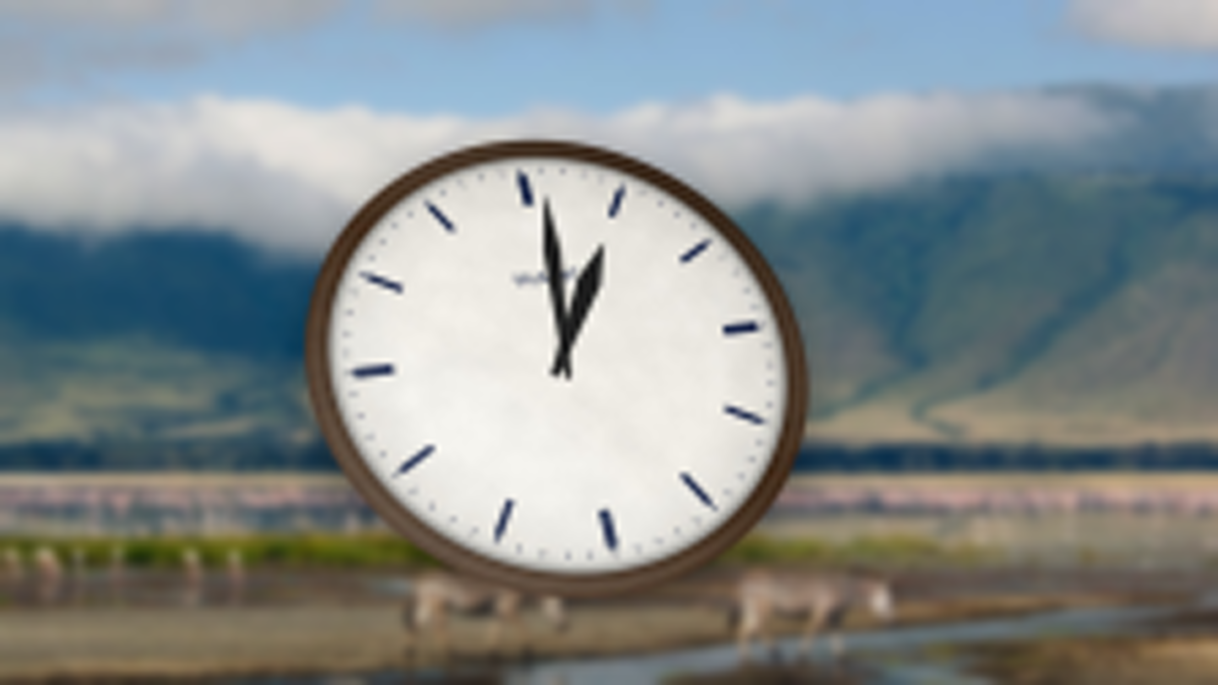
1:01
